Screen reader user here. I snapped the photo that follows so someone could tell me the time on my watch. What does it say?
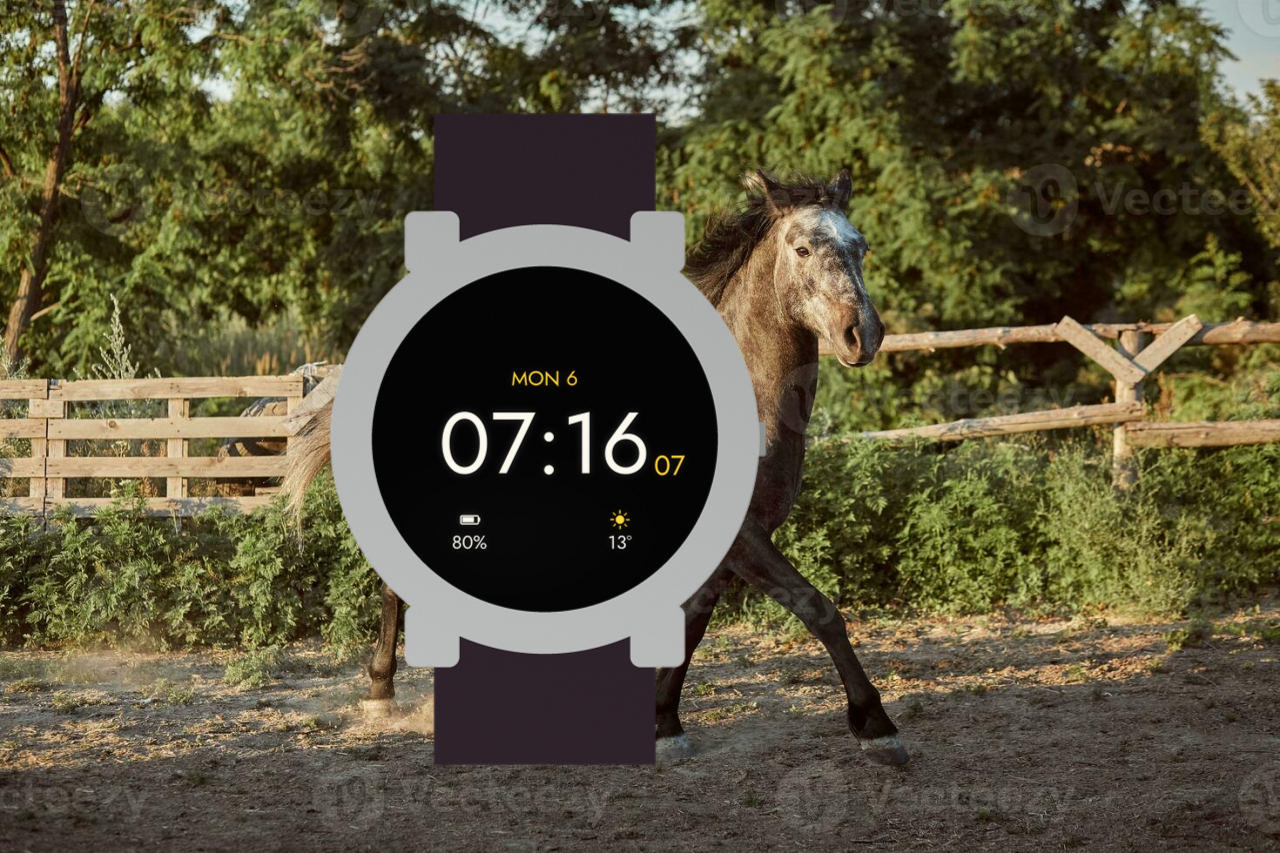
7:16:07
